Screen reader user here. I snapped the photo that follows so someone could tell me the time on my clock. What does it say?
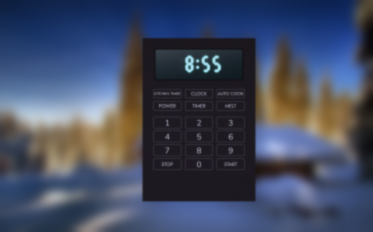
8:55
